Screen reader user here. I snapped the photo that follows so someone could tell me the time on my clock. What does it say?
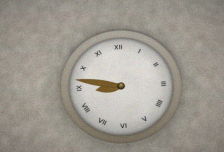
8:47
